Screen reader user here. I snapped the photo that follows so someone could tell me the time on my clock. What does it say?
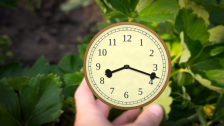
8:18
